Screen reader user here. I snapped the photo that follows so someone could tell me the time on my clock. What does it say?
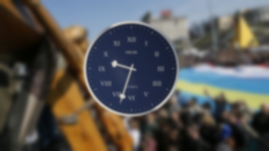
9:33
